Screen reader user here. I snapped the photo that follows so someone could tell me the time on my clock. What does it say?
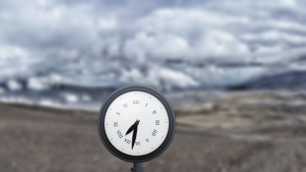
7:32
